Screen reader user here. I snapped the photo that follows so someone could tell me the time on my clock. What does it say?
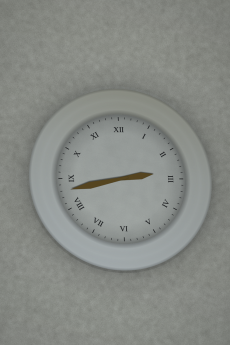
2:43
